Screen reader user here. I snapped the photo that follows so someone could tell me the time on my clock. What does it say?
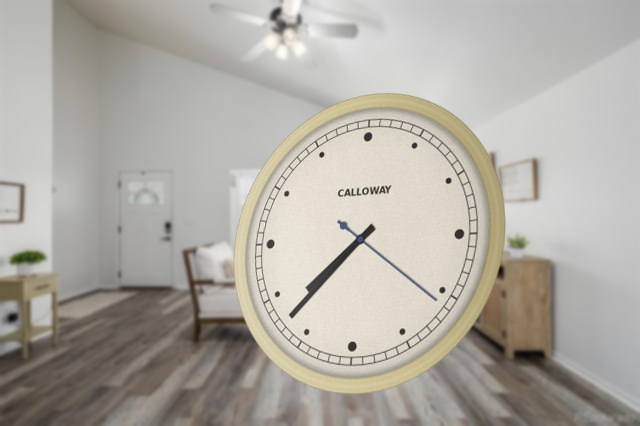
7:37:21
